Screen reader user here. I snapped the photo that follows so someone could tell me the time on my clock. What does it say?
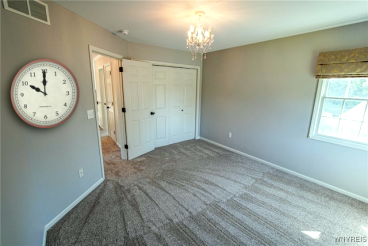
10:00
